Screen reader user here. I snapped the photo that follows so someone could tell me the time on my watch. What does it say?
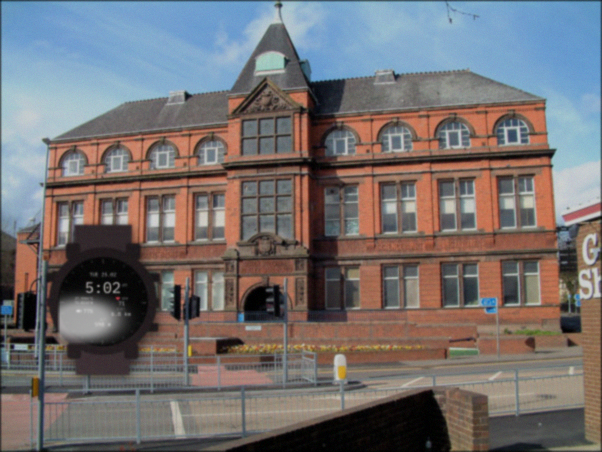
5:02
